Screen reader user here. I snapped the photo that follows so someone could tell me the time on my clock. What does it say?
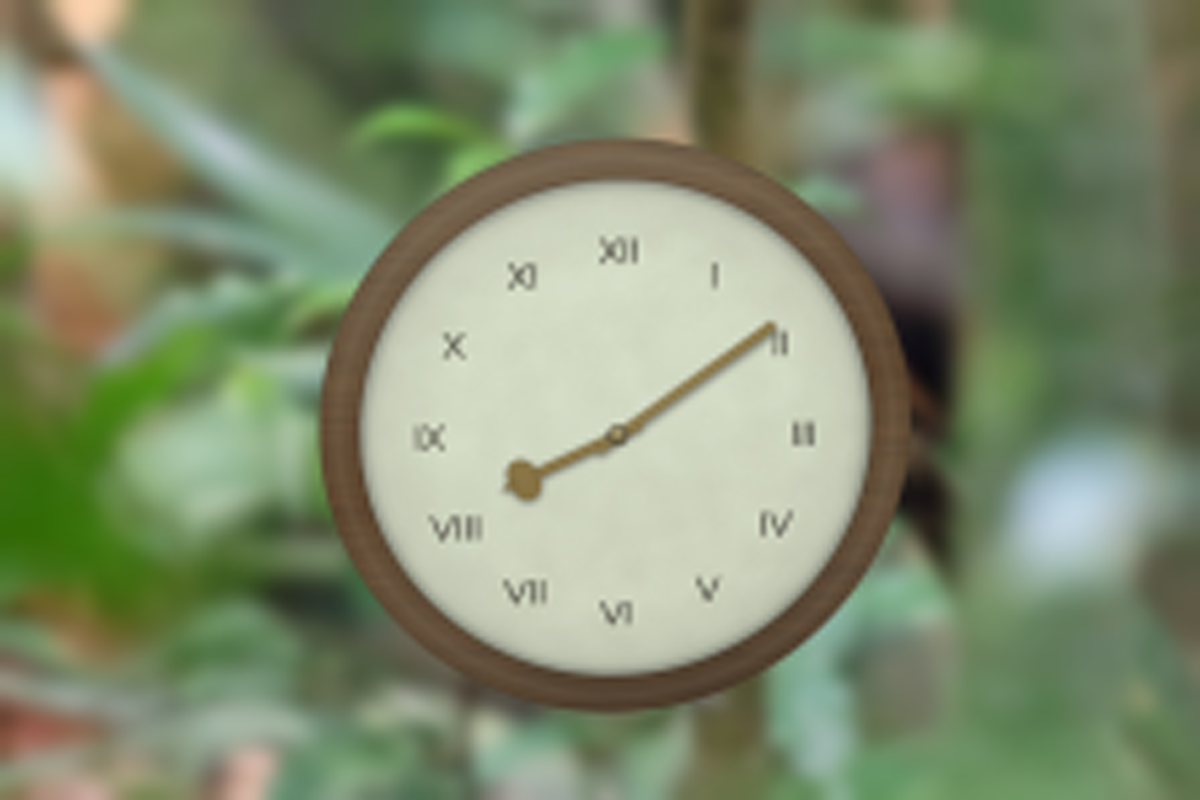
8:09
